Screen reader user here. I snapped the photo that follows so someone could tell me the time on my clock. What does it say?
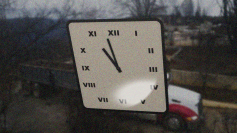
10:58
